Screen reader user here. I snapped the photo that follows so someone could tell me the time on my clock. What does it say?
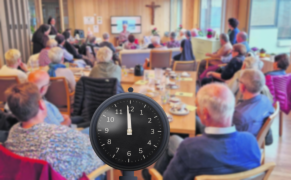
11:59
